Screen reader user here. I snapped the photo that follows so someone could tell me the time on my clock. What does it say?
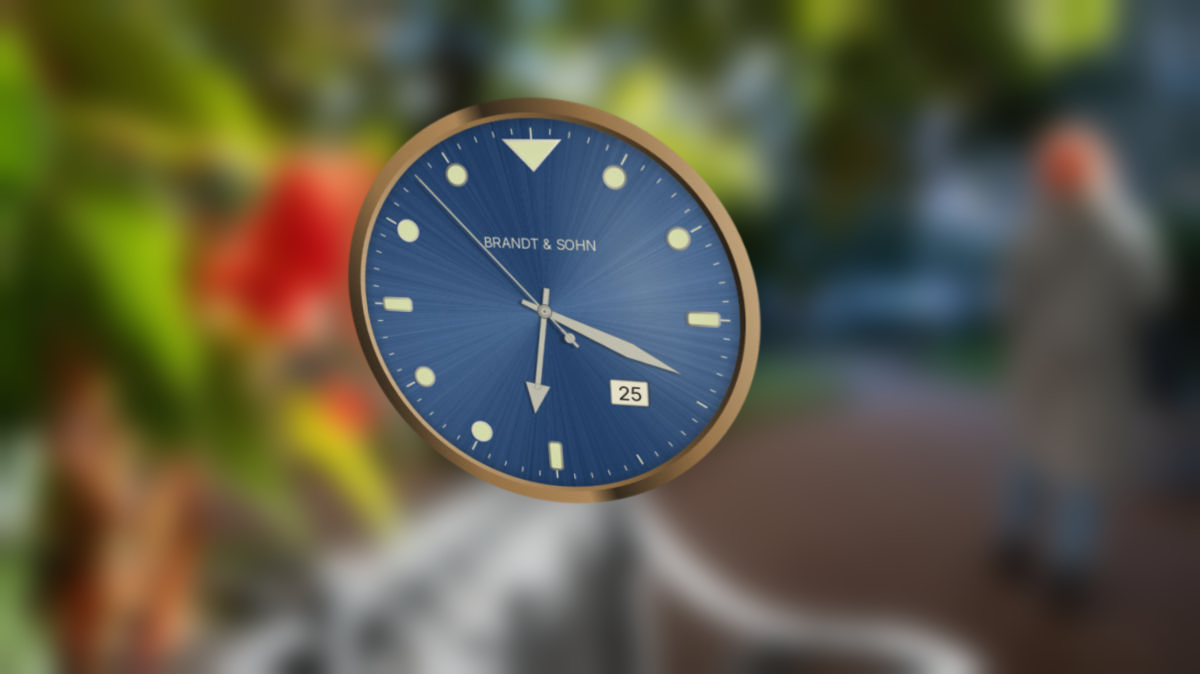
6:18:53
